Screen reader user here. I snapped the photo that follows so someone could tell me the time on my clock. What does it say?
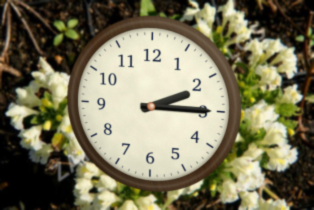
2:15
